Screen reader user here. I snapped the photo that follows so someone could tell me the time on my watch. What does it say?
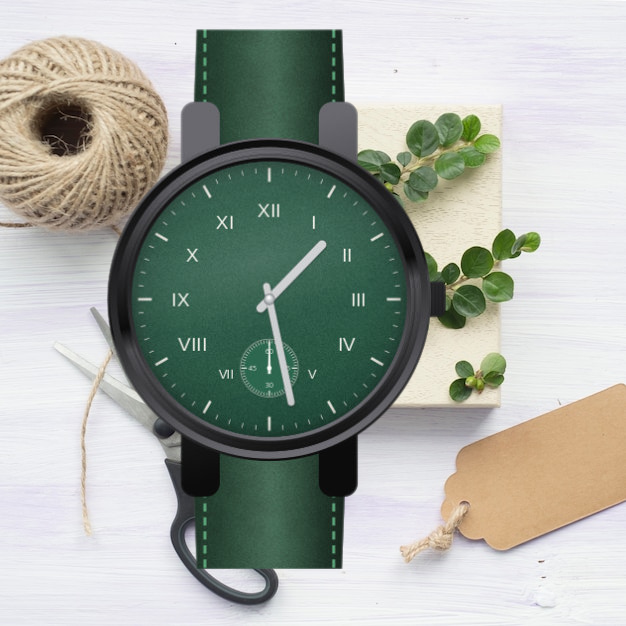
1:28
